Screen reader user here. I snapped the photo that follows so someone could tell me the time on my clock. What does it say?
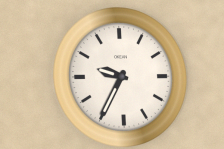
9:35
